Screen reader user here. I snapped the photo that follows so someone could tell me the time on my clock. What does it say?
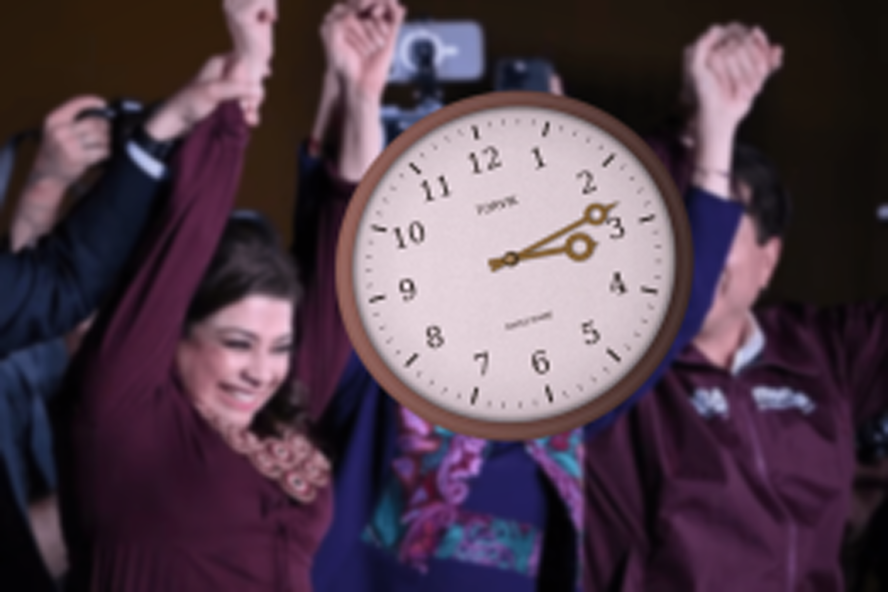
3:13
